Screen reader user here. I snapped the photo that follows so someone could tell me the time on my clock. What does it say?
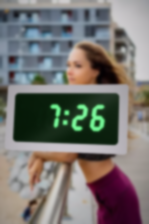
7:26
